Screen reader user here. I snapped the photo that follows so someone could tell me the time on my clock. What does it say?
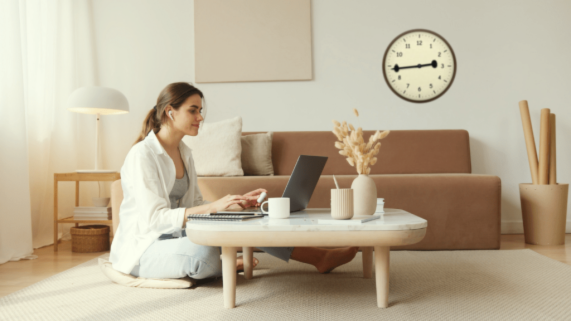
2:44
